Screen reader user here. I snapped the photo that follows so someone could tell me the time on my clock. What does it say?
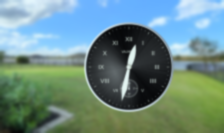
12:32
